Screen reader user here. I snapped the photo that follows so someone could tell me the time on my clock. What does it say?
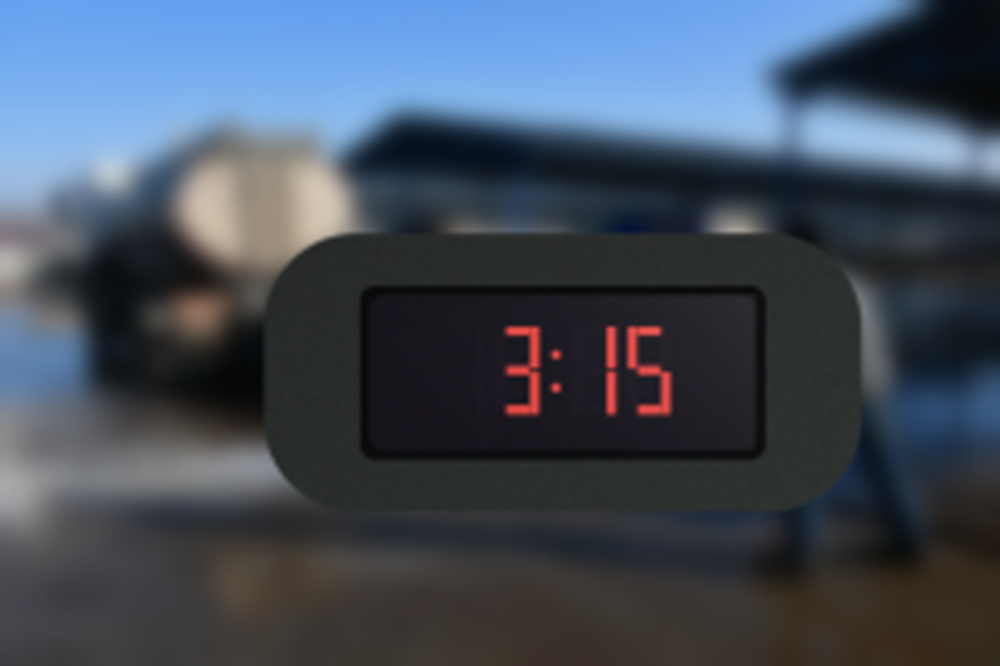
3:15
